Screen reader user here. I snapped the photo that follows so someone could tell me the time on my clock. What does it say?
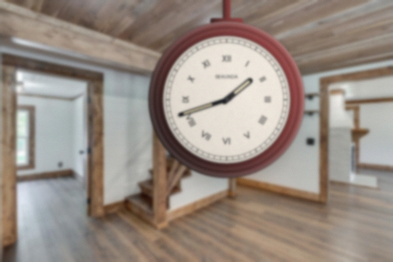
1:42
